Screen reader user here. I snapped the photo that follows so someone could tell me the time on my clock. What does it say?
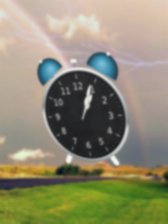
1:04
